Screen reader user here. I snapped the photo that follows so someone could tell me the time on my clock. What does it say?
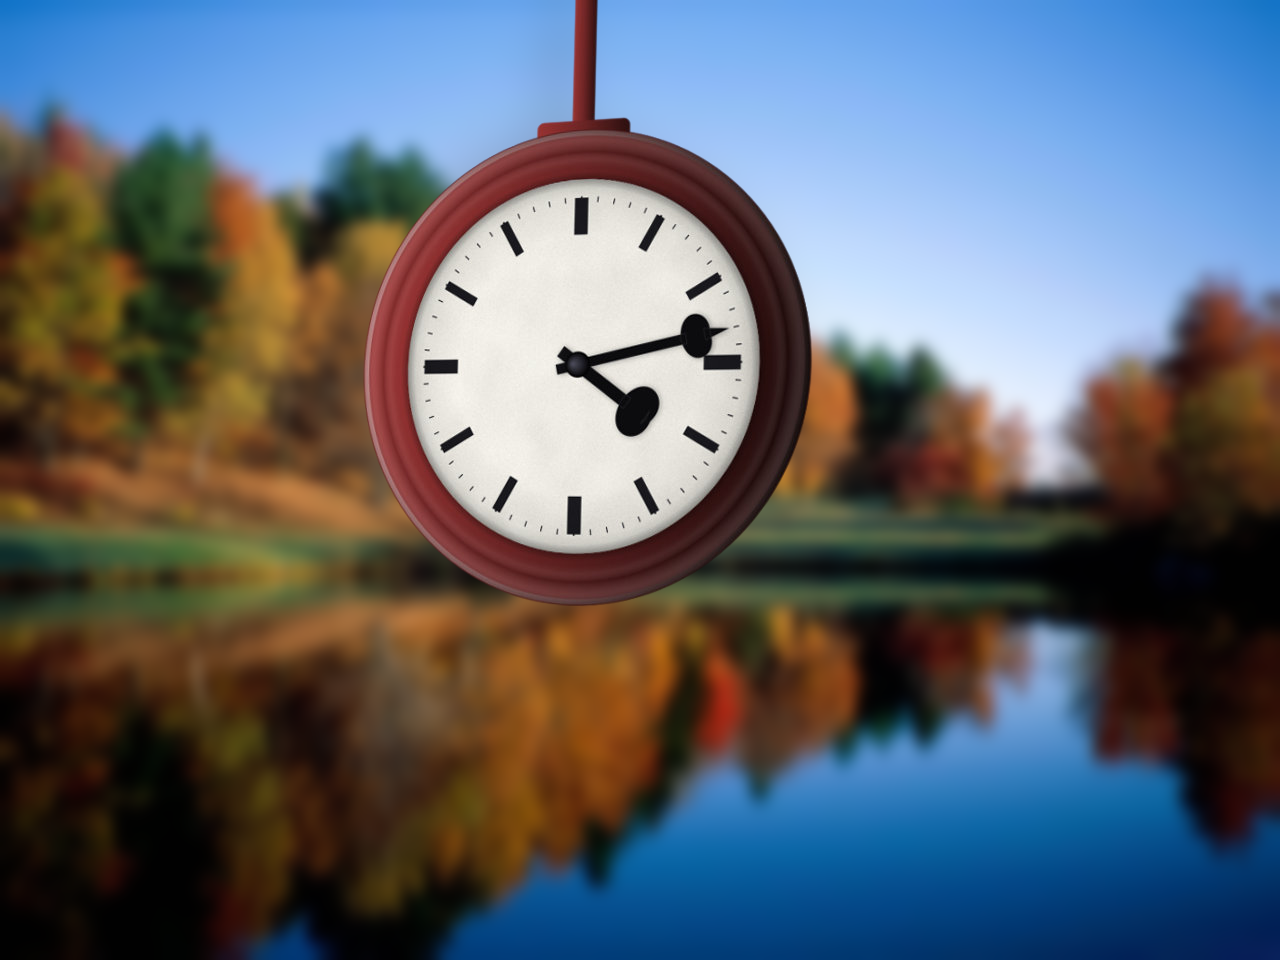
4:13
